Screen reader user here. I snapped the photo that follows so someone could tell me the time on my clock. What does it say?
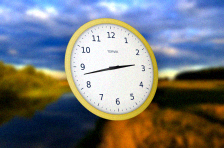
2:43
